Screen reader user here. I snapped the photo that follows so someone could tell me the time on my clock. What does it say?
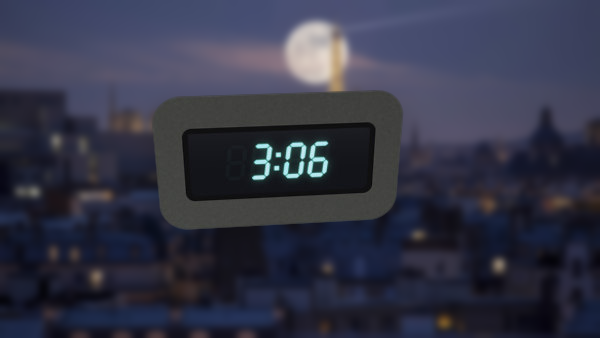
3:06
